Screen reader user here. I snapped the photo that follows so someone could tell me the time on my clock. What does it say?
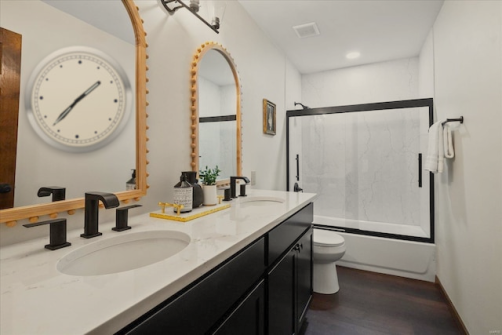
1:37
